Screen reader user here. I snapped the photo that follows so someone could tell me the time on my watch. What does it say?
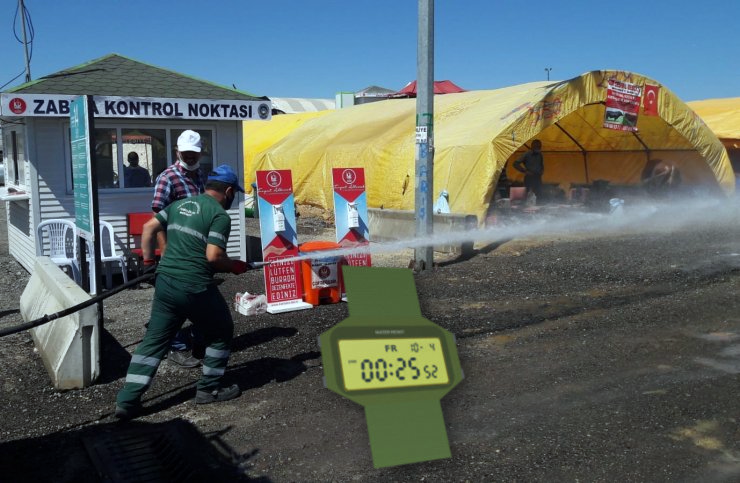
0:25:52
